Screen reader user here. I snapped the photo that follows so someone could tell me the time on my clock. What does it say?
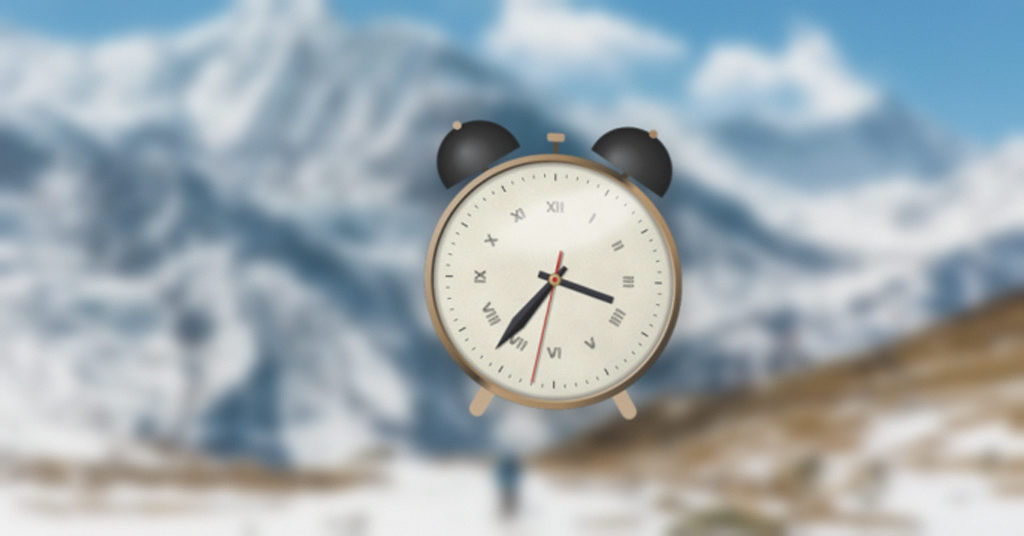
3:36:32
